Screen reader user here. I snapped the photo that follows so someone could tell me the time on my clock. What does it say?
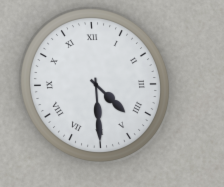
4:30
